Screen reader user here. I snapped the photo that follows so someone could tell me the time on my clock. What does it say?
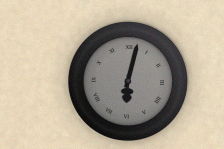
6:02
